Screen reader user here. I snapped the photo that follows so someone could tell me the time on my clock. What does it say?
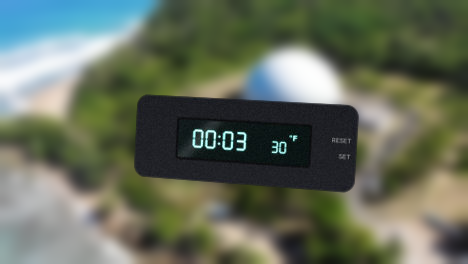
0:03
